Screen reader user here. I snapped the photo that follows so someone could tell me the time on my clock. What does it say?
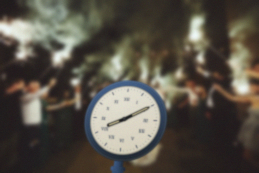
8:10
